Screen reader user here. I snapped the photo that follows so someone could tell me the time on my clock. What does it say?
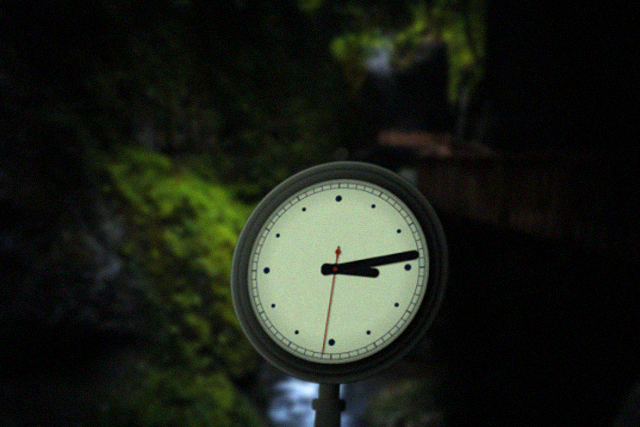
3:13:31
